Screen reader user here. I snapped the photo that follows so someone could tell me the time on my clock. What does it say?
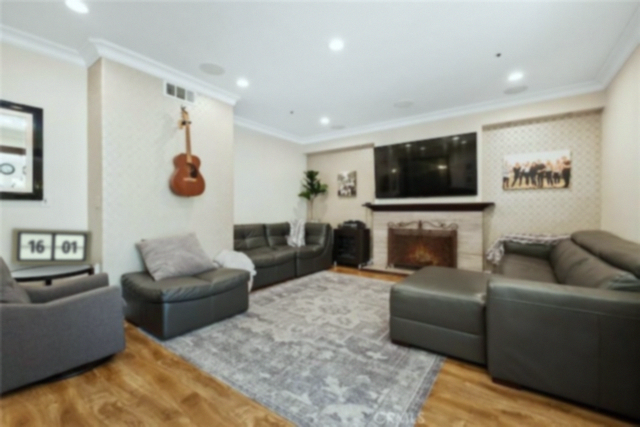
16:01
